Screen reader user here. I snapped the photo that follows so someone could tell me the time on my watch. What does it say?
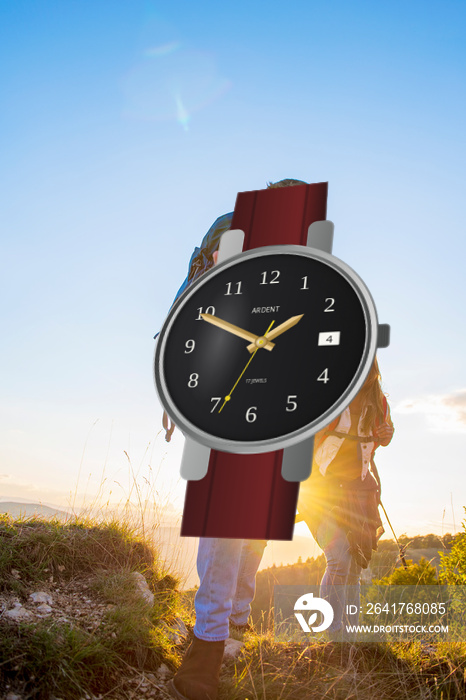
1:49:34
